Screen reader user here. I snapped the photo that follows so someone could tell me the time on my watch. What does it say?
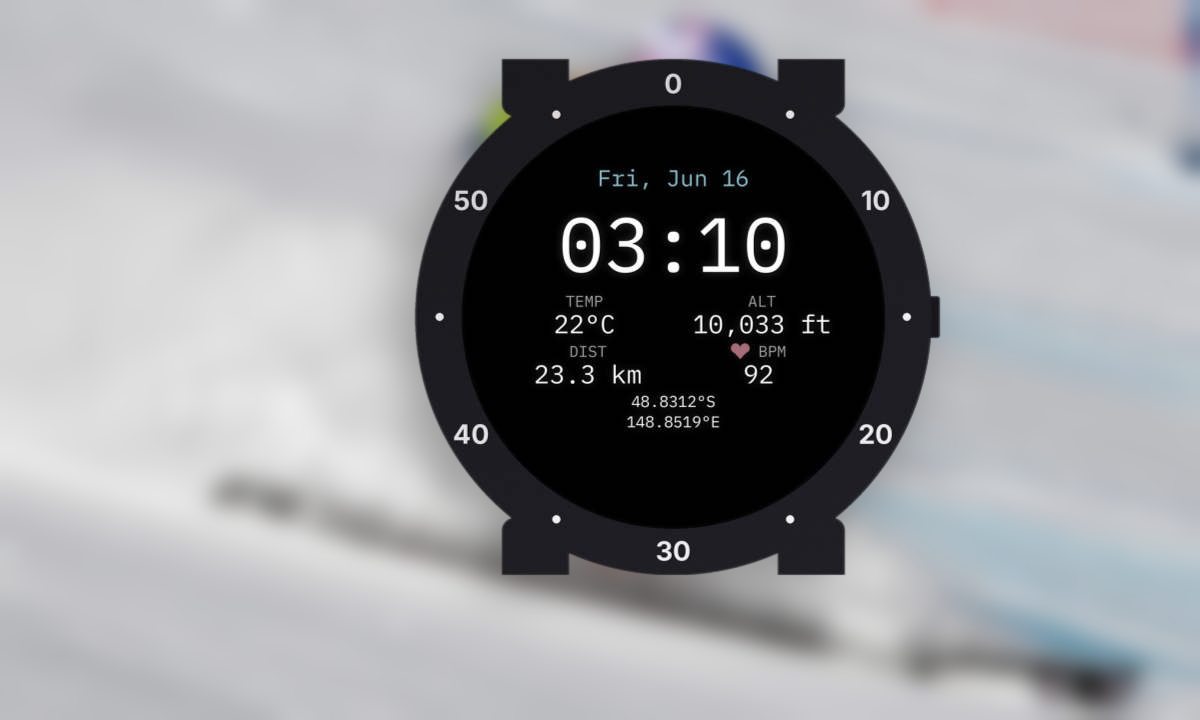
3:10
